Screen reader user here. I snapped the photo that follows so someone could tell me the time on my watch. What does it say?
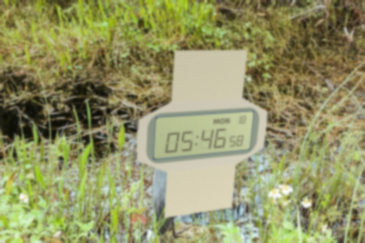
5:46
